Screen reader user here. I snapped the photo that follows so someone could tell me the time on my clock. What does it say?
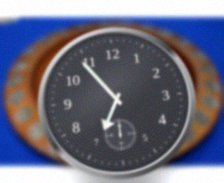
6:54
